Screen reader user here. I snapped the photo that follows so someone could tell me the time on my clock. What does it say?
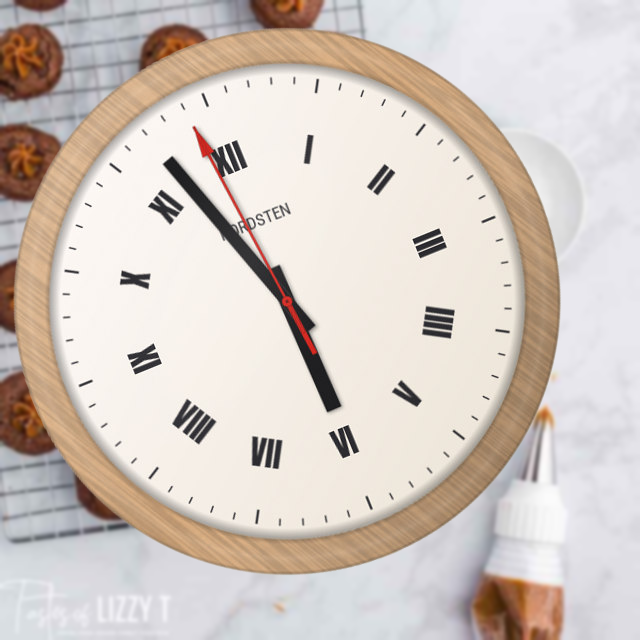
5:56:59
